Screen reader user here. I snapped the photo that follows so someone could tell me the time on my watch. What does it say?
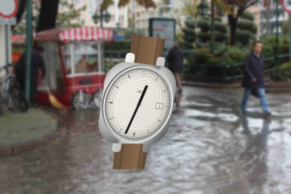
12:33
